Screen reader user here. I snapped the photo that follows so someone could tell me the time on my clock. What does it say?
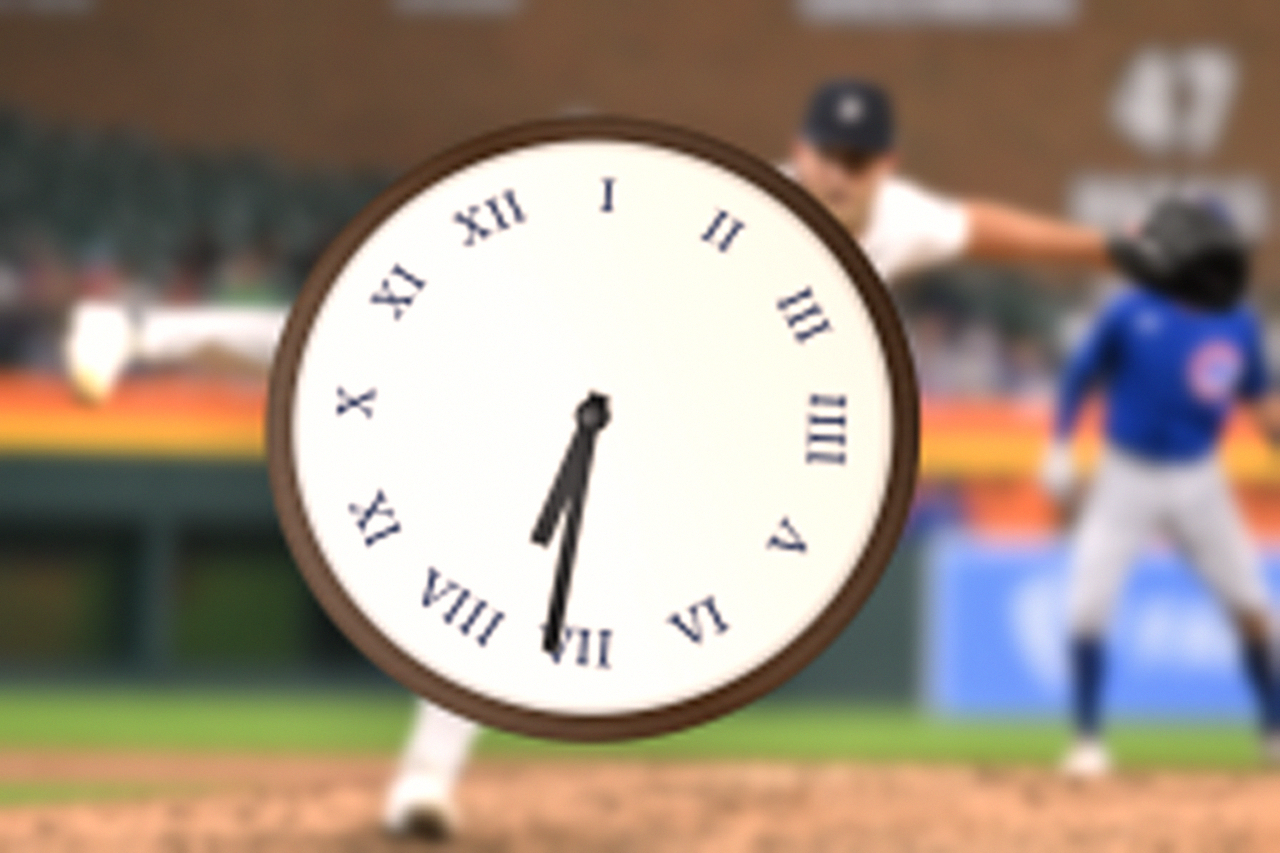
7:36
